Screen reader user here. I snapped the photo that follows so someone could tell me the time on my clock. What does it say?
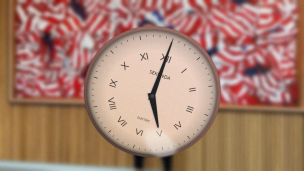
5:00
